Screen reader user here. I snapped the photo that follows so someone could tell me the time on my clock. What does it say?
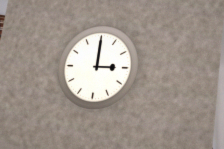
3:00
